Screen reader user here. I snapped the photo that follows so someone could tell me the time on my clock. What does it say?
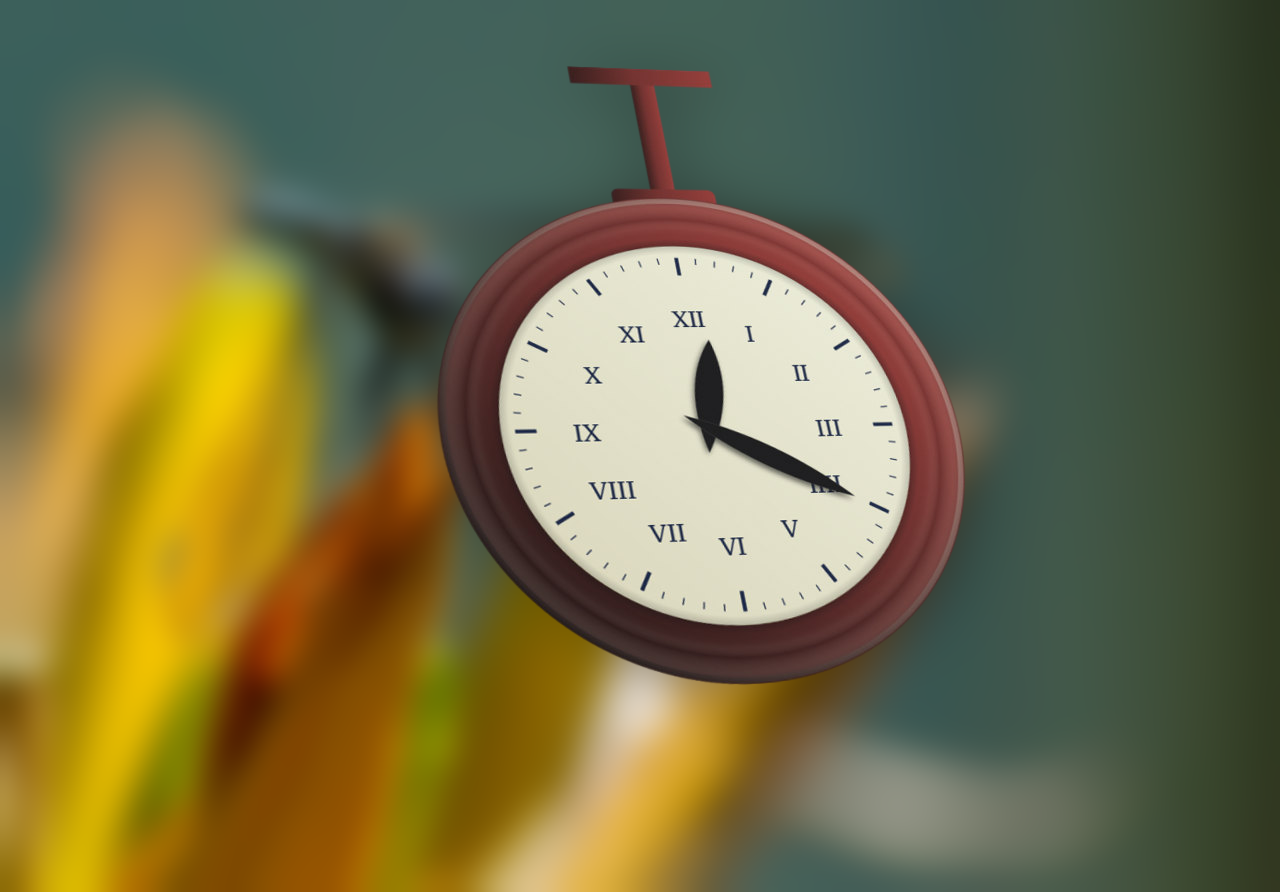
12:20
